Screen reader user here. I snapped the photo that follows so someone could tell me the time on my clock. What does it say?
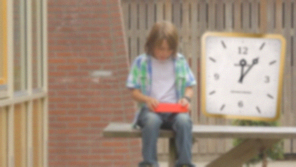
12:06
